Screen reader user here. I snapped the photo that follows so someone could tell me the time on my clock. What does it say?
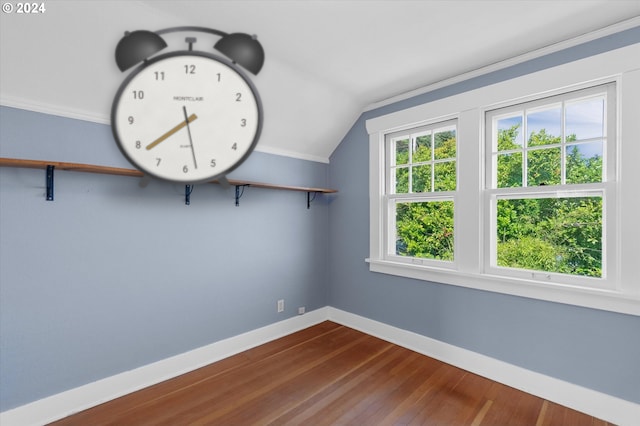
7:38:28
